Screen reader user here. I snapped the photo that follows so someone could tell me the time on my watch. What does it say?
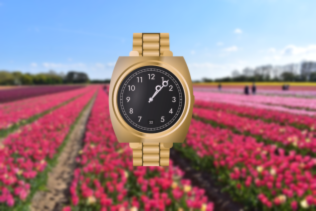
1:07
